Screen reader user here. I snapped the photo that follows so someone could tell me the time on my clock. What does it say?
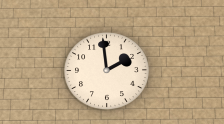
1:59
